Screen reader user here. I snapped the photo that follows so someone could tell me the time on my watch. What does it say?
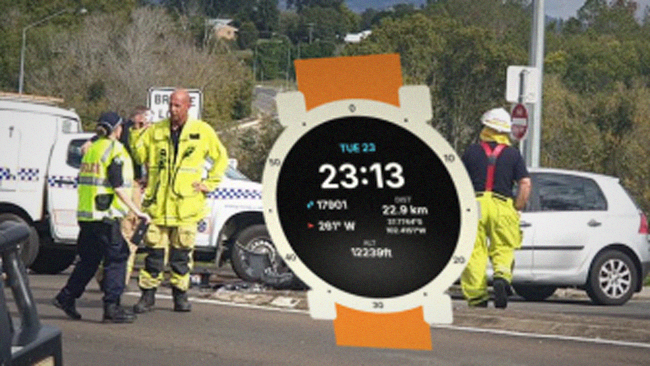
23:13
